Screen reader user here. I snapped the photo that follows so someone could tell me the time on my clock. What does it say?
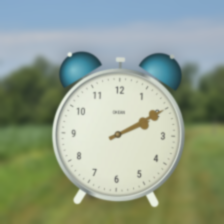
2:10
